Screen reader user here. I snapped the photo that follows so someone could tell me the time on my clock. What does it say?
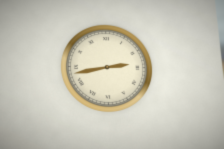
2:43
